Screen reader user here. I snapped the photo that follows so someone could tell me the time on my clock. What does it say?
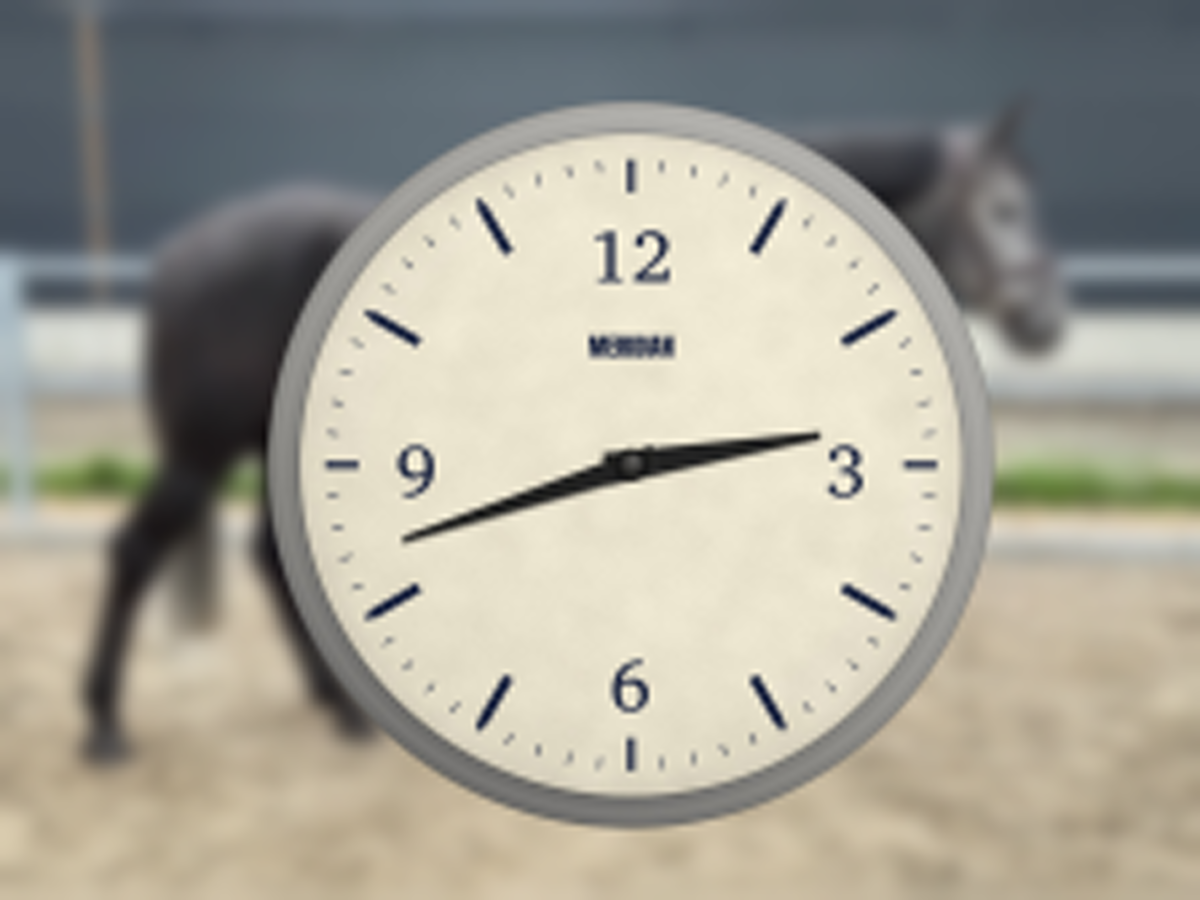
2:42
